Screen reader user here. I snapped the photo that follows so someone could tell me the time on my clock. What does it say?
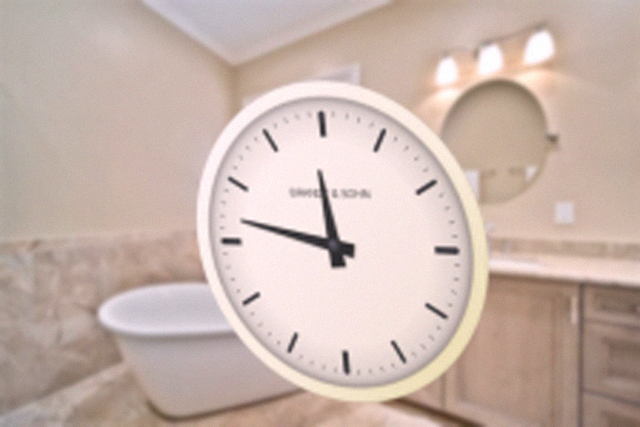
11:47
